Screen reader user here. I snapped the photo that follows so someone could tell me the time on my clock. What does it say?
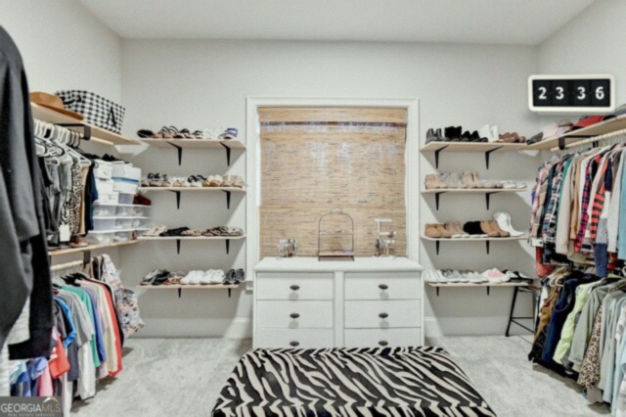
23:36
